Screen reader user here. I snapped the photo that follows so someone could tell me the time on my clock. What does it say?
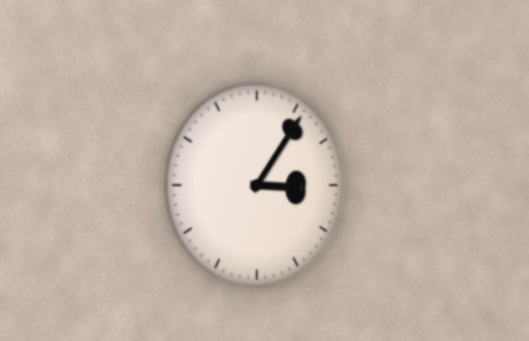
3:06
